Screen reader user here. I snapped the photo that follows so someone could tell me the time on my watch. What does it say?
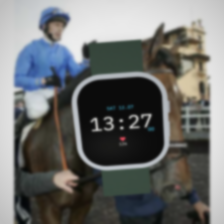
13:27
